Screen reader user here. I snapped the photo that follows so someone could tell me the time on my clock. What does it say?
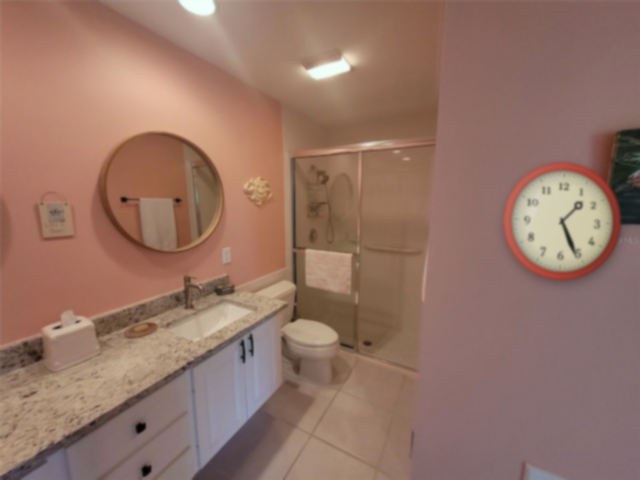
1:26
